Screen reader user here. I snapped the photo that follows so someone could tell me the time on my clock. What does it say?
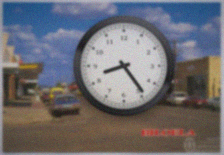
8:24
